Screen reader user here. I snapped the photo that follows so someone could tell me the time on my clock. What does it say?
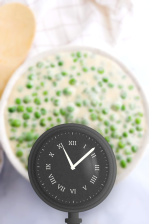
11:08
